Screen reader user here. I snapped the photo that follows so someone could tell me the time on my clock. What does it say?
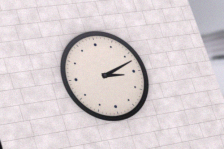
3:12
